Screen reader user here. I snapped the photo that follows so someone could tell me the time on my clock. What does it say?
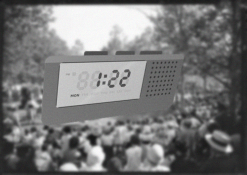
1:22
